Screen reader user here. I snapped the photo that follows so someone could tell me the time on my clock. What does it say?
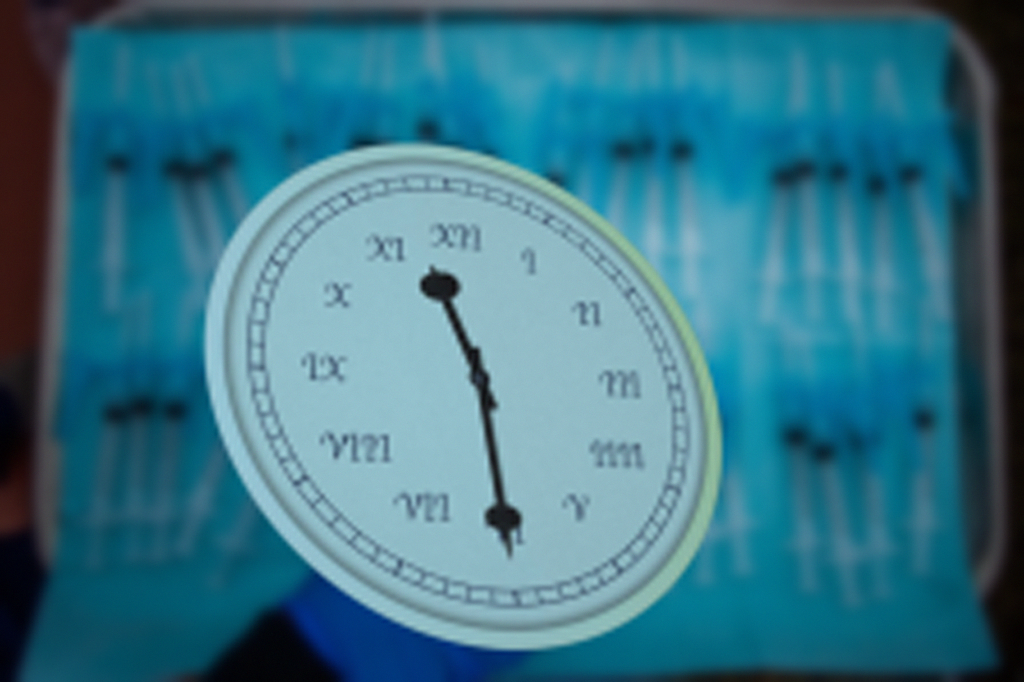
11:30
